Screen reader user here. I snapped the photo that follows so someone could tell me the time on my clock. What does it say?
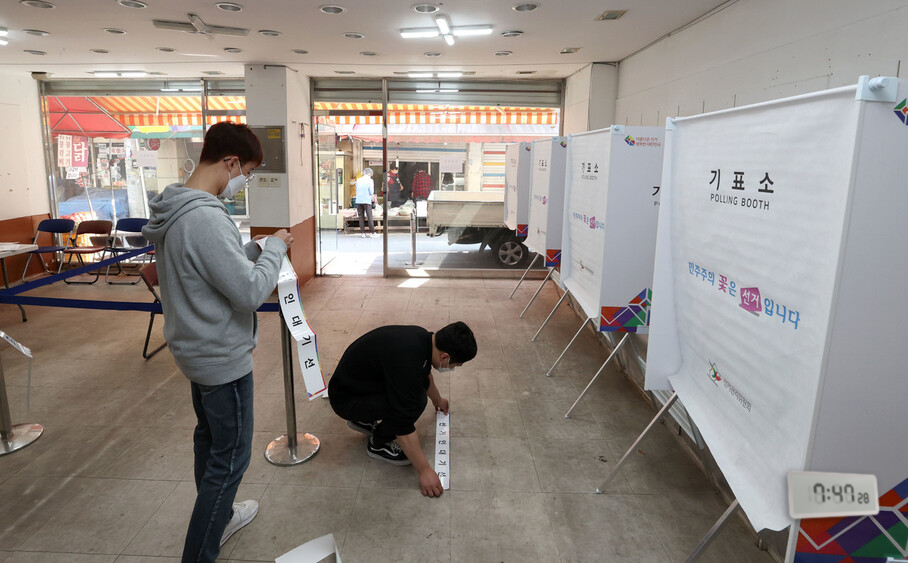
7:47:28
